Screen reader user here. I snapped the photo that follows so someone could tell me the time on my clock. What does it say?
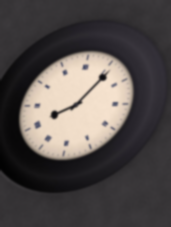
8:06
